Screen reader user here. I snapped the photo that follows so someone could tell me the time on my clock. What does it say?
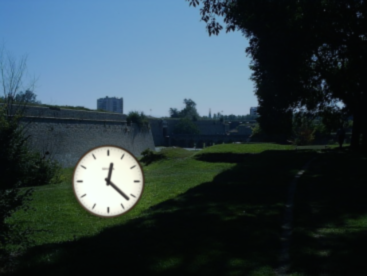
12:22
